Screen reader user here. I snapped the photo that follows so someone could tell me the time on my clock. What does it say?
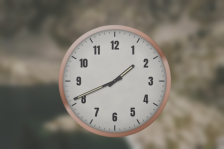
1:41
